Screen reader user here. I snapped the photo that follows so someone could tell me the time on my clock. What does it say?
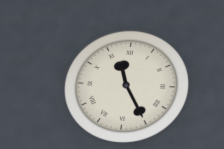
11:25
